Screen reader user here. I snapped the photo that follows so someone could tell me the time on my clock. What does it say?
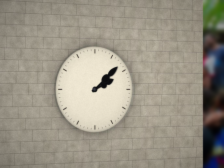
2:08
